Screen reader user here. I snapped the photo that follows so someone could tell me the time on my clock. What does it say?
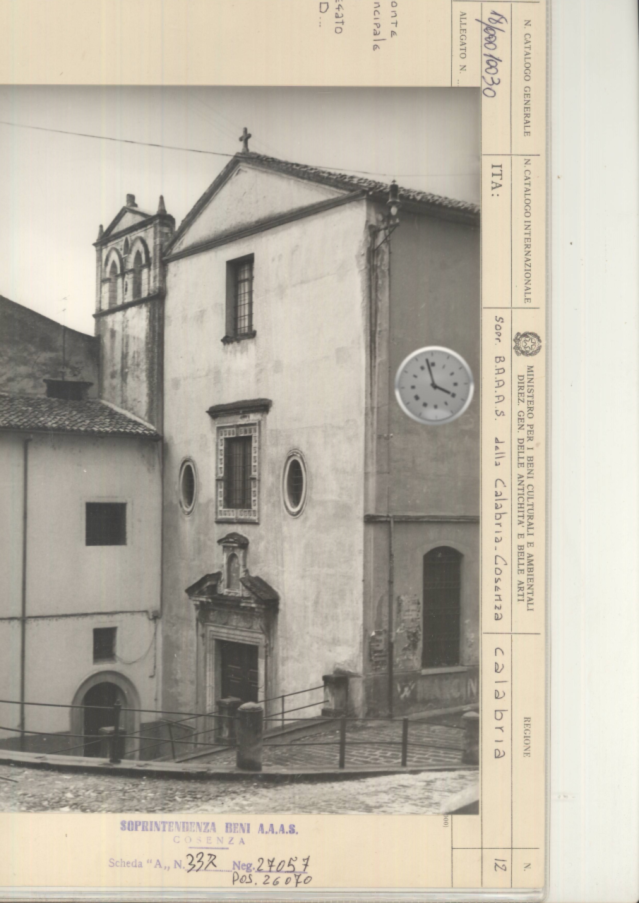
3:58
